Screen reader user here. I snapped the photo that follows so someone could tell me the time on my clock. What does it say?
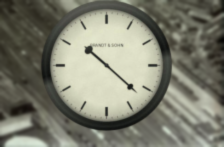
10:22
